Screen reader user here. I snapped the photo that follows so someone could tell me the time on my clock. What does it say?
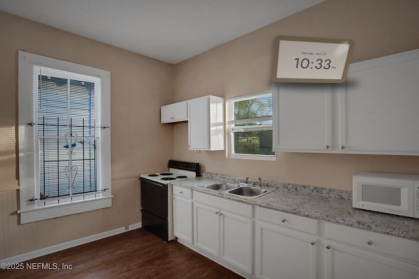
10:33
